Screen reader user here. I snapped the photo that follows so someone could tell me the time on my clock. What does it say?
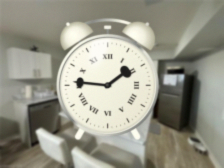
1:46
